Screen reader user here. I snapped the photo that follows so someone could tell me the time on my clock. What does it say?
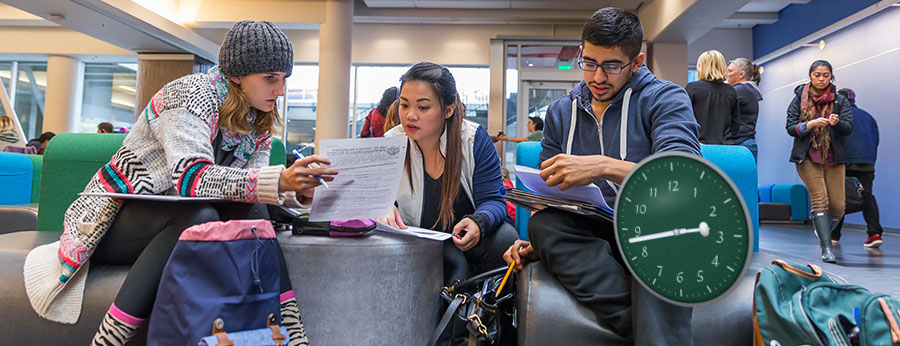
2:43
